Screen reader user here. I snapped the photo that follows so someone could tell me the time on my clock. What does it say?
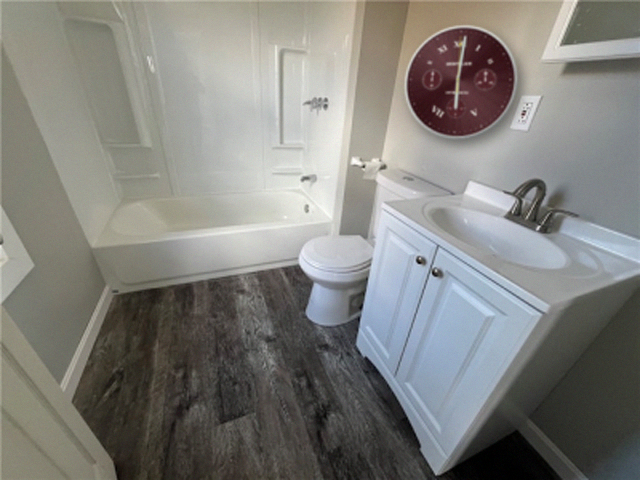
6:01
